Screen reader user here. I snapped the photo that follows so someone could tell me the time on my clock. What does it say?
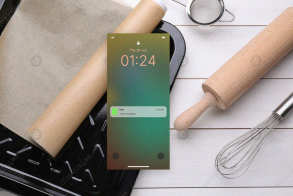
1:24
